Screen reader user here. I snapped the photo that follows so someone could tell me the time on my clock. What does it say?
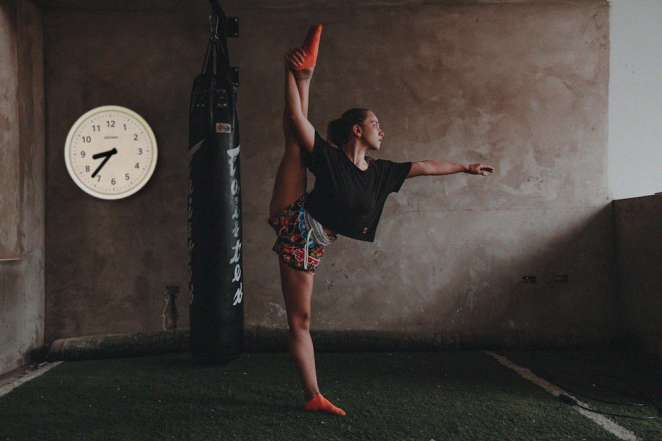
8:37
